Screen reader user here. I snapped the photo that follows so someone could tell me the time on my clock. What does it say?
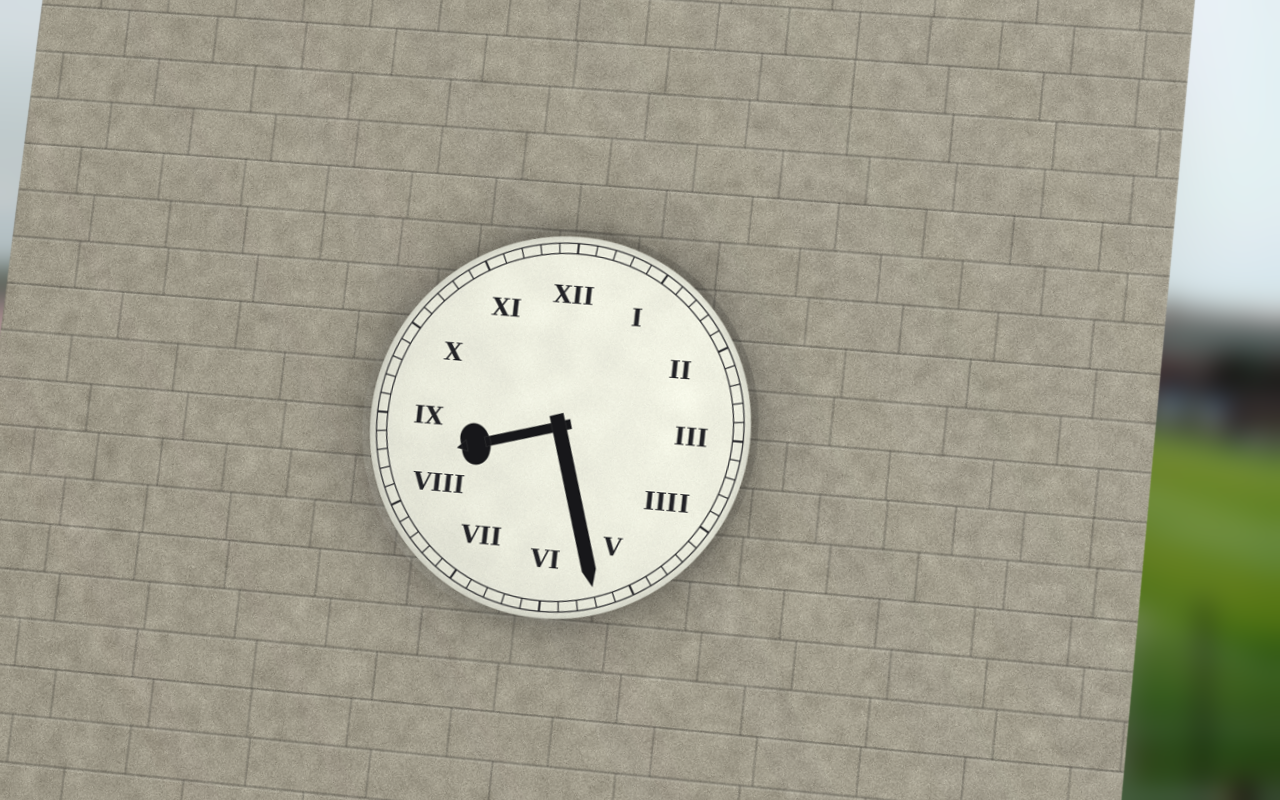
8:27
